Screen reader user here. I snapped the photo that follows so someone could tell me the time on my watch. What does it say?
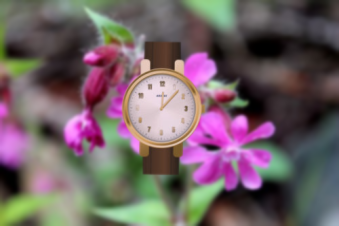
12:07
